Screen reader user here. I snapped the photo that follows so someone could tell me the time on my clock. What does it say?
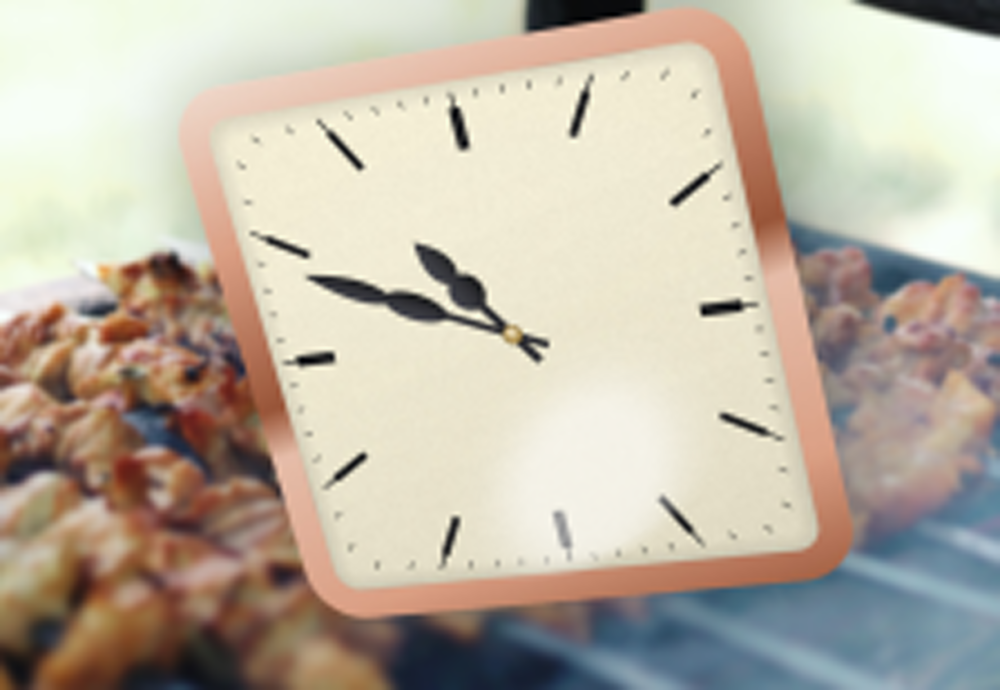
10:49
